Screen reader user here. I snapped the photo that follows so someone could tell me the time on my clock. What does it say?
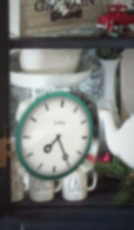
7:25
